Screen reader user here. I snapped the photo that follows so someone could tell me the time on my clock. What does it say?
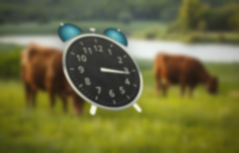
3:16
